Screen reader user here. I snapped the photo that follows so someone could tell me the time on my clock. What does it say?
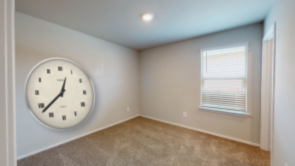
12:38
